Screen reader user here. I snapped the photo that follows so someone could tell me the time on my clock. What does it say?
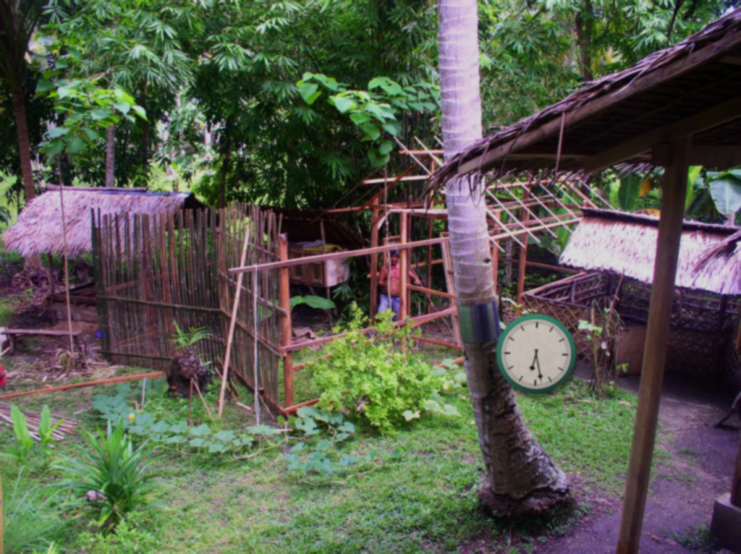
6:28
